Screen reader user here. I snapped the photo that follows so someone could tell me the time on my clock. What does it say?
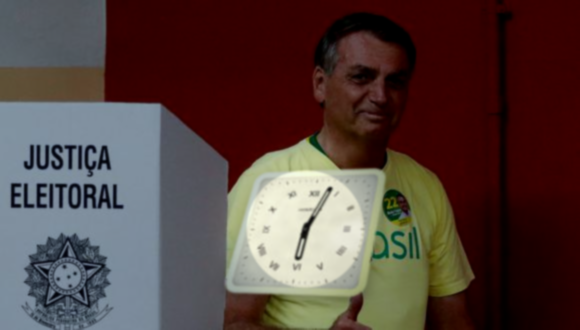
6:03
